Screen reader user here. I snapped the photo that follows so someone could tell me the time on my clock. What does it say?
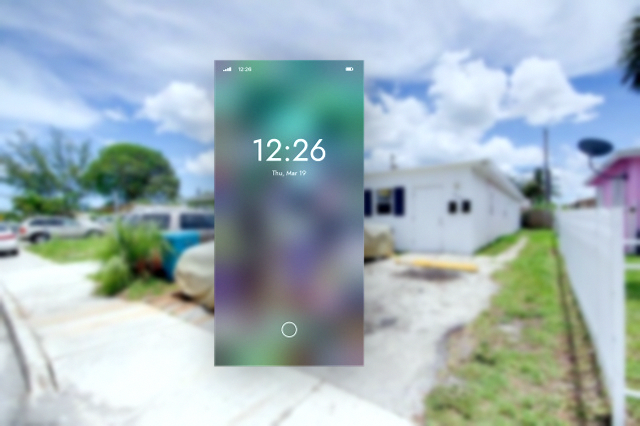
12:26
